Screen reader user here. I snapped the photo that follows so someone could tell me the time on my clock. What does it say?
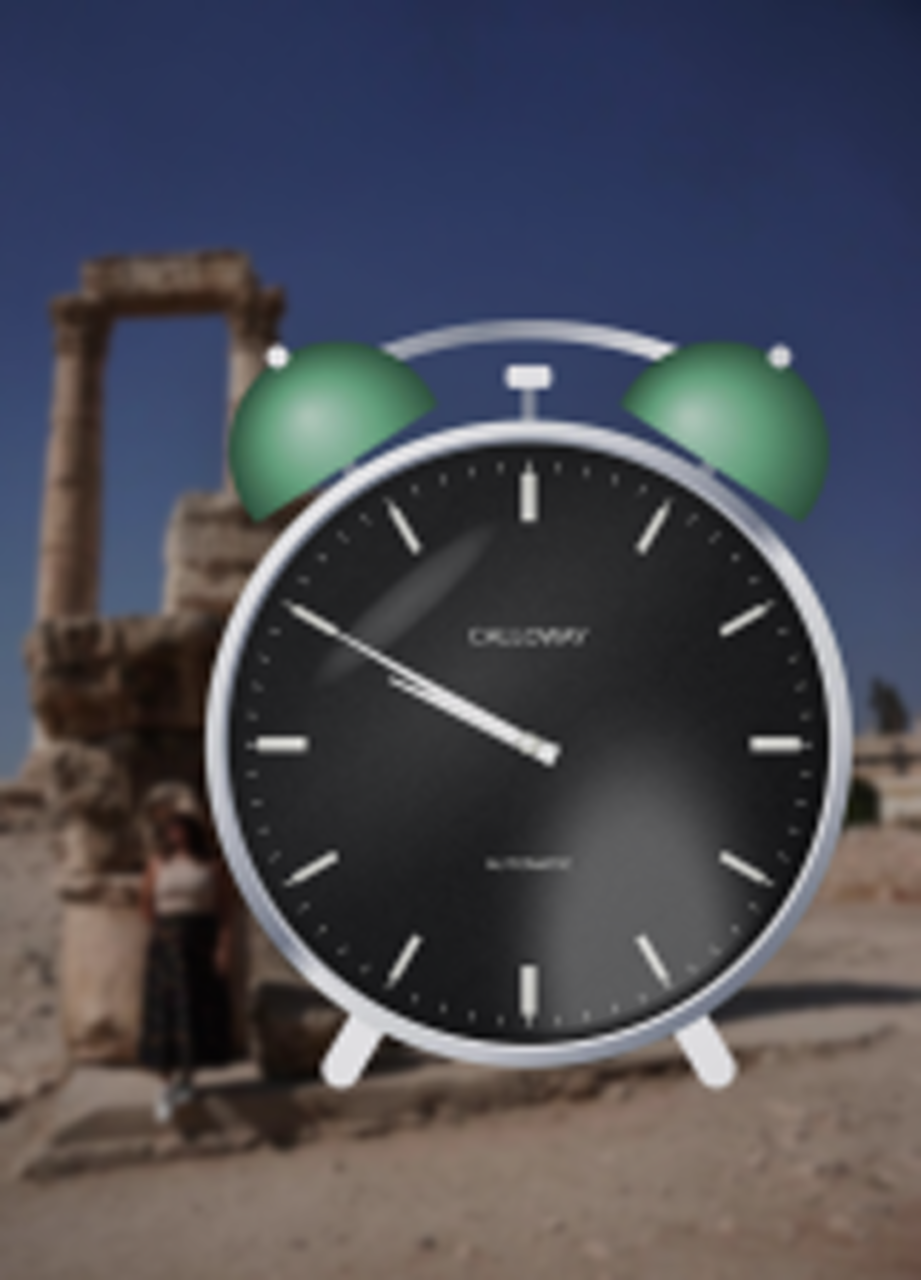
9:50
